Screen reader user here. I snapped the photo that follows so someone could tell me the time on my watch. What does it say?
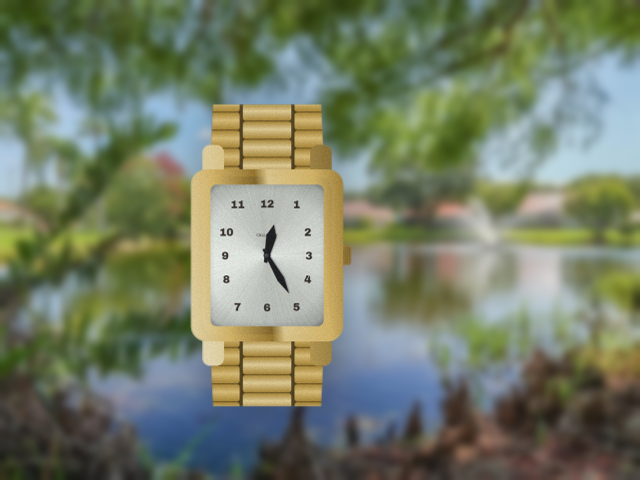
12:25
